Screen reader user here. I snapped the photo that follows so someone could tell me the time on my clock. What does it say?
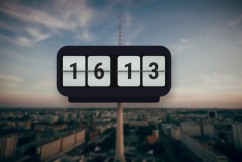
16:13
